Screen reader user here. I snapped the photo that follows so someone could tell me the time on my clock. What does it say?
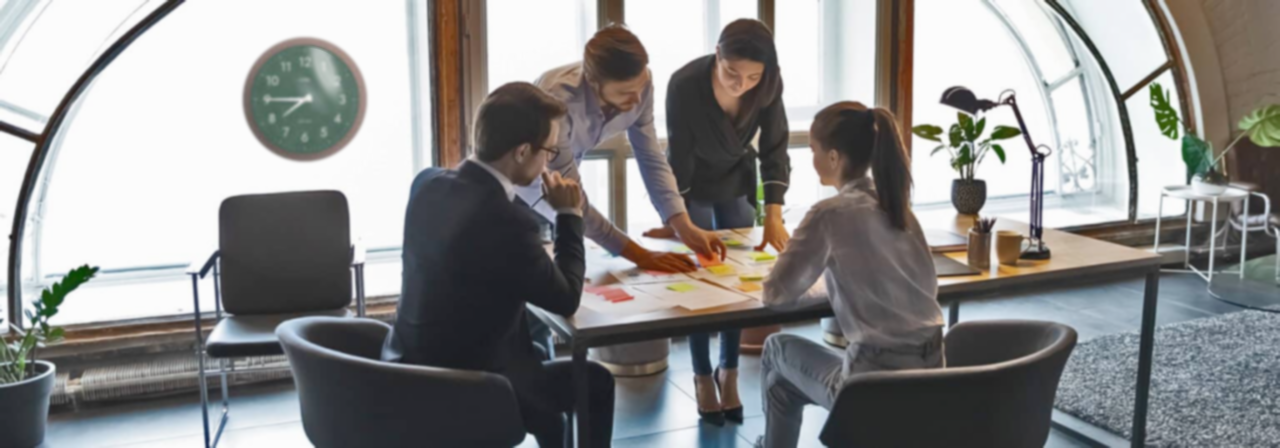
7:45
